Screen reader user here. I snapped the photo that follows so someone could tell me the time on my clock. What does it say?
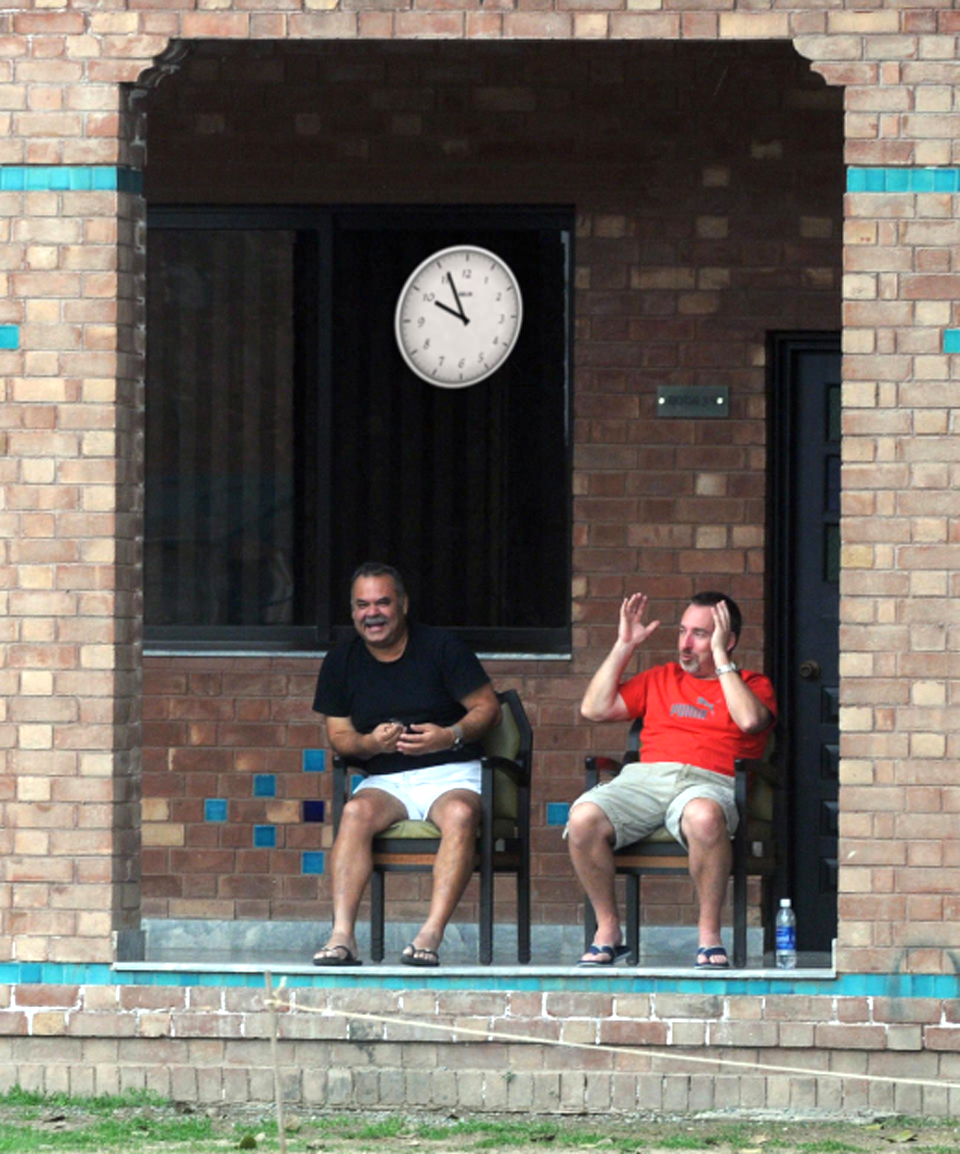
9:56
